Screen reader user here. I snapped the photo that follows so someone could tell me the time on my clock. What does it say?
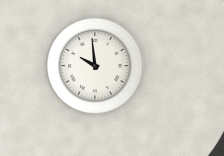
9:59
